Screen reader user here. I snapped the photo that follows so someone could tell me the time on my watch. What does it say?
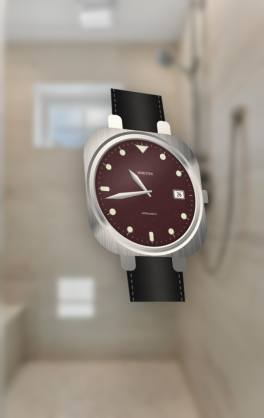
10:43
